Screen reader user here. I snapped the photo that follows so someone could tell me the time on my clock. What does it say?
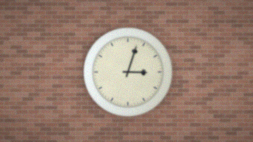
3:03
